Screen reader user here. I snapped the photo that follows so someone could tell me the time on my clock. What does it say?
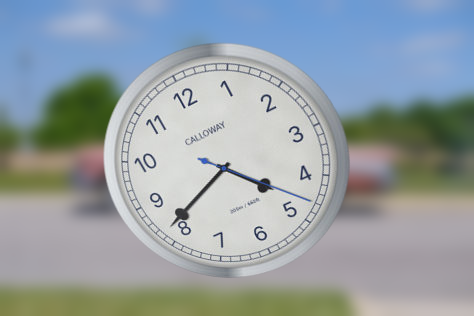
4:41:23
